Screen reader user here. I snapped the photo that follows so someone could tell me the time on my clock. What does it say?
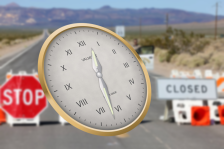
12:32
